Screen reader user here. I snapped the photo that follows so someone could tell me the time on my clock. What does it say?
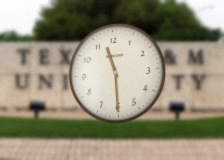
11:30
